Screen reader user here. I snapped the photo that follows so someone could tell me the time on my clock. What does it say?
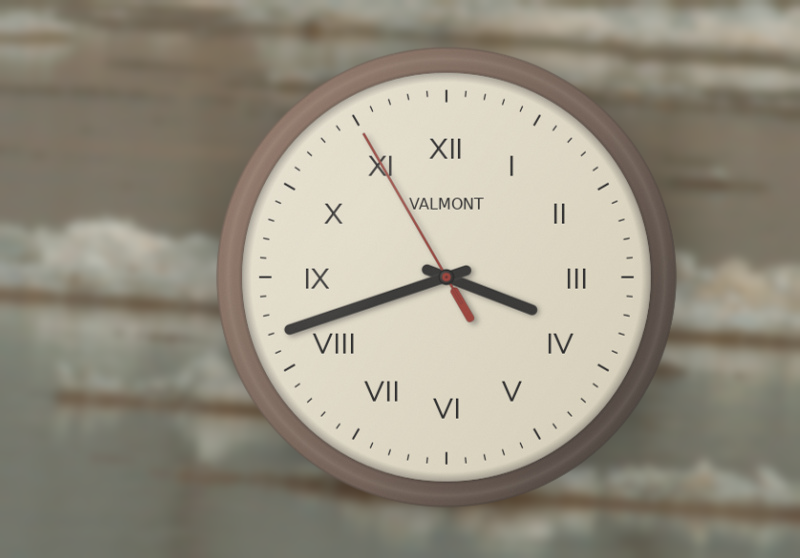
3:41:55
